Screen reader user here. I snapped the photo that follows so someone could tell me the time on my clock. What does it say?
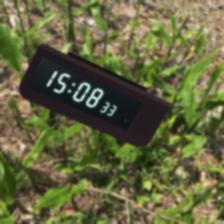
15:08:33
